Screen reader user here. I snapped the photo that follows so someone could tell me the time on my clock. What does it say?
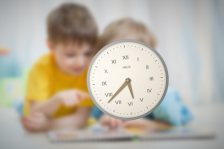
5:38
